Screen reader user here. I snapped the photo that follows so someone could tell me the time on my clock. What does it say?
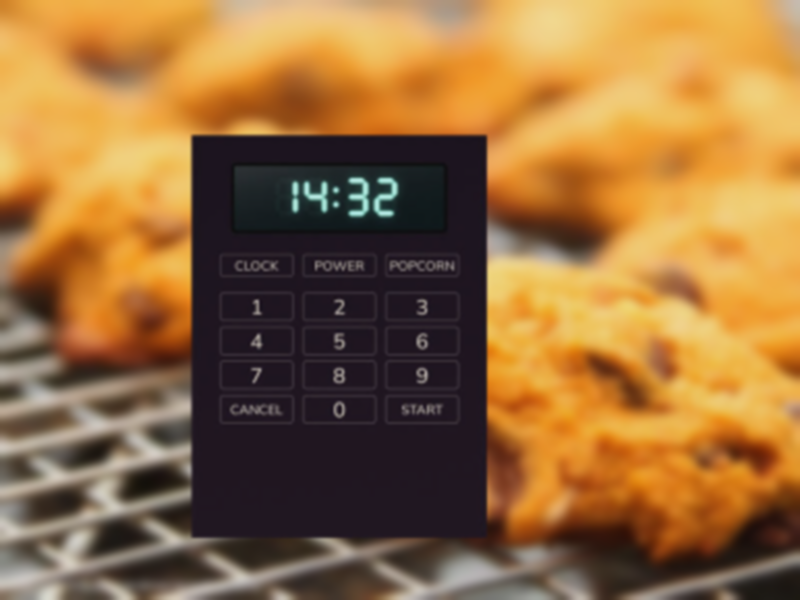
14:32
